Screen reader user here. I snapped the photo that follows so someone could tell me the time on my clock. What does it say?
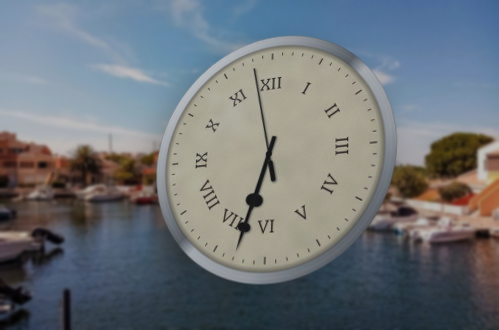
6:32:58
